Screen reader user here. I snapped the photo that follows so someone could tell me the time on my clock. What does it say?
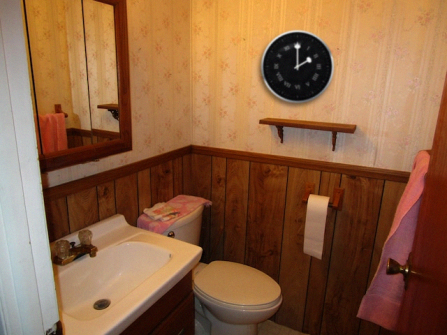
2:00
